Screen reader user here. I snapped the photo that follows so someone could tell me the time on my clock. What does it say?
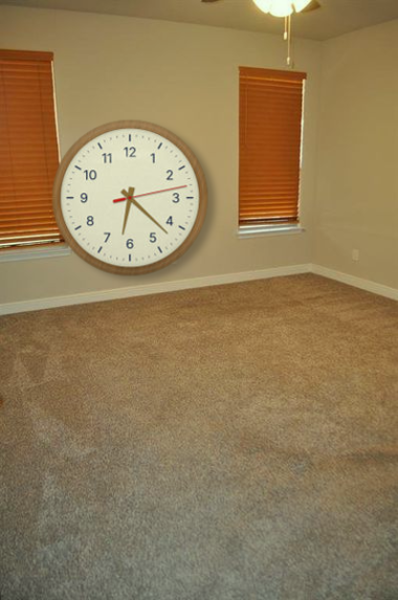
6:22:13
